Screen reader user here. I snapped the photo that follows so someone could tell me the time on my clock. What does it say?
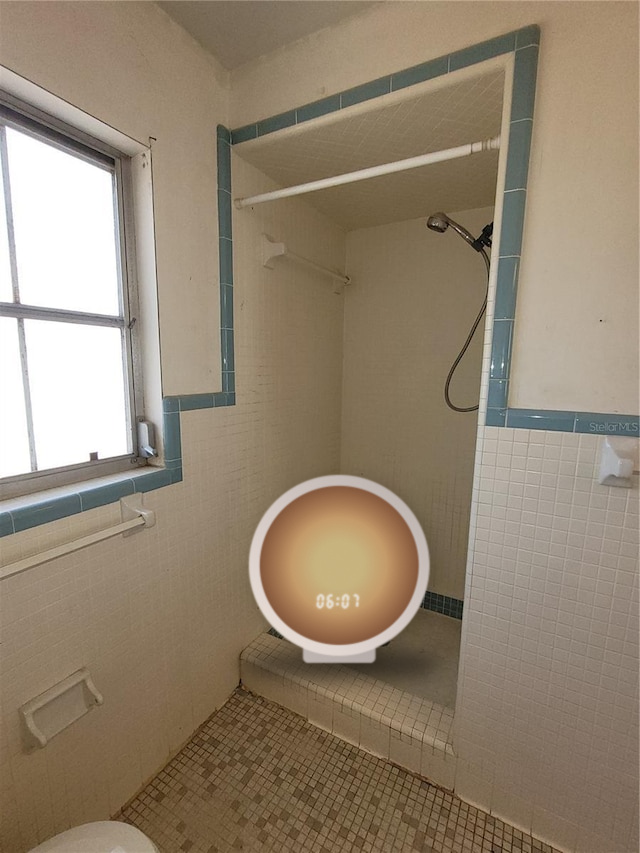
6:07
